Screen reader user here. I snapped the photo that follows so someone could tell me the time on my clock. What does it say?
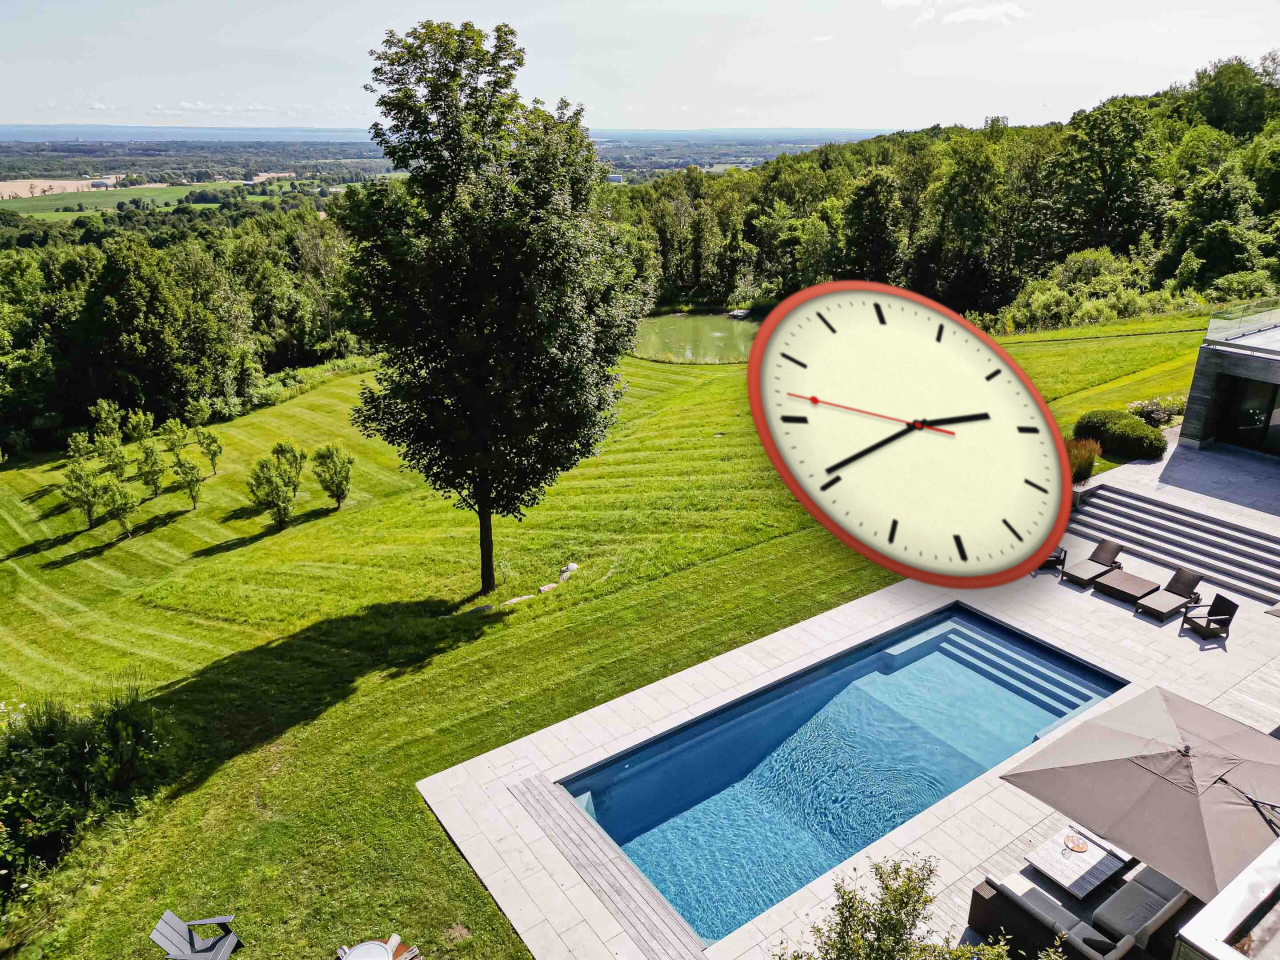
2:40:47
